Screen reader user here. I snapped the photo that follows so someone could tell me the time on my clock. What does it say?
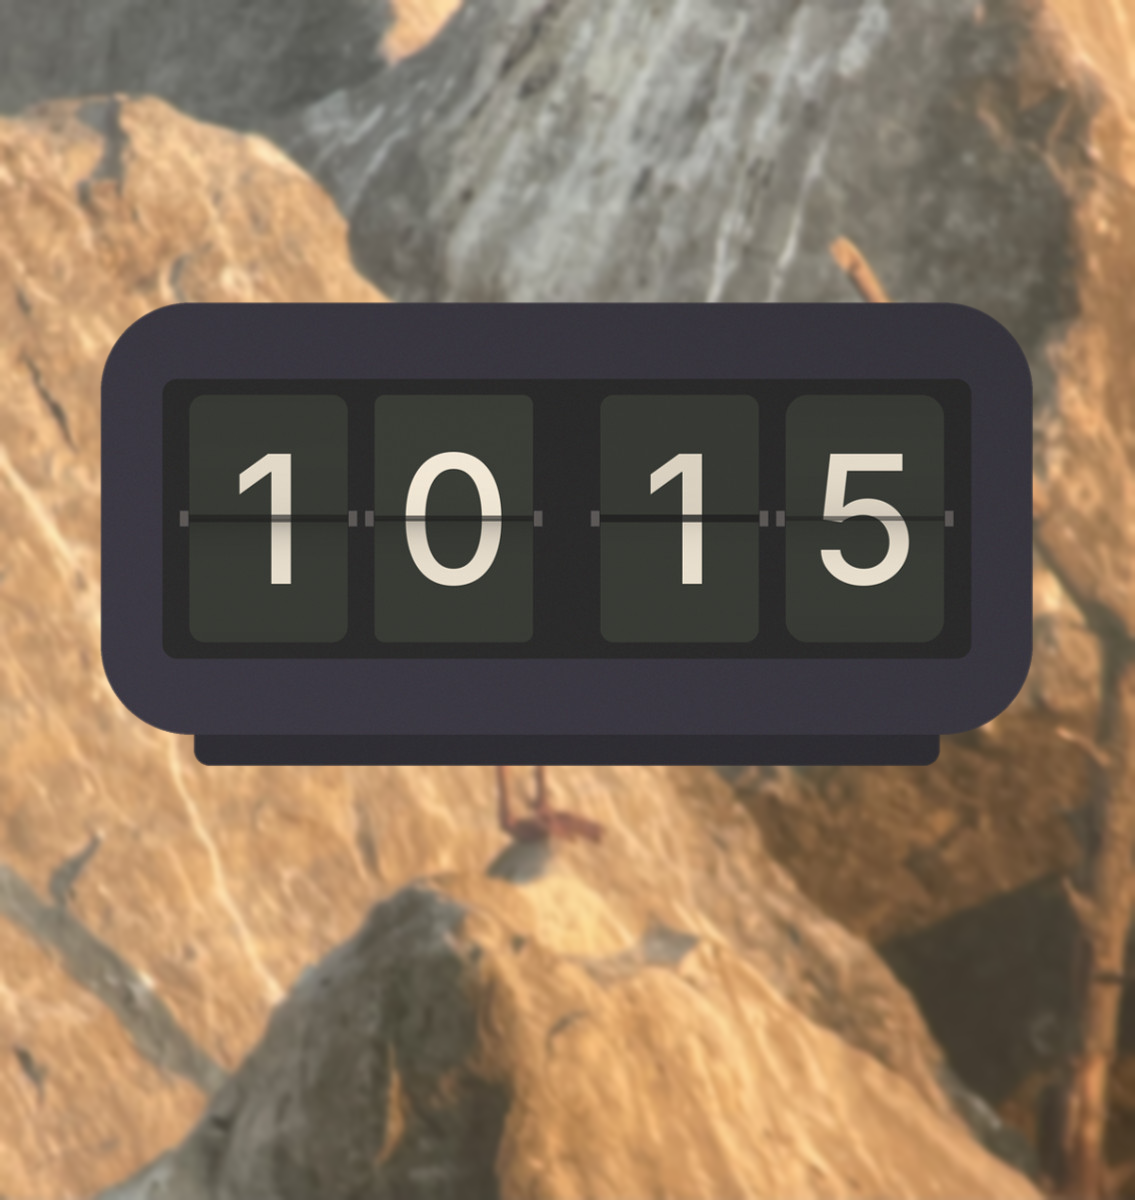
10:15
